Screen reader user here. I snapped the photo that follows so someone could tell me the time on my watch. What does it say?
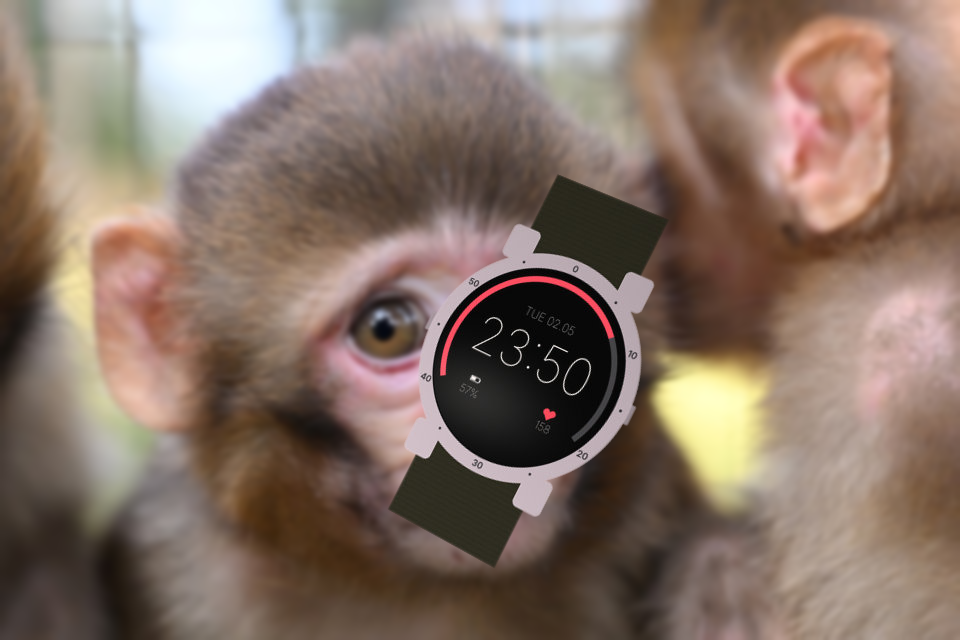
23:50
